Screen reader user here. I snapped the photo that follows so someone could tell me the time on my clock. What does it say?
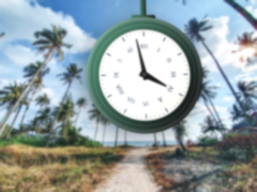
3:58
